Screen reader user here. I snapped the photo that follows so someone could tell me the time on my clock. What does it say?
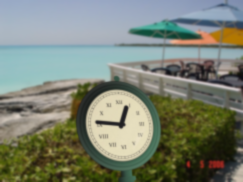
12:46
